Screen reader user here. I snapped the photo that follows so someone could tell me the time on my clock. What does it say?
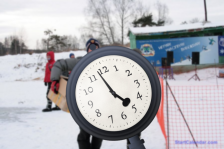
4:58
